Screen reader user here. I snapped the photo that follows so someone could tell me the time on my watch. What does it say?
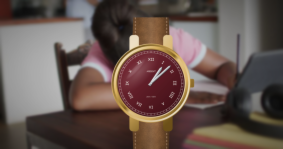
1:08
